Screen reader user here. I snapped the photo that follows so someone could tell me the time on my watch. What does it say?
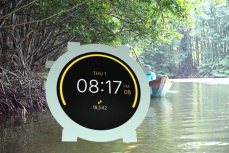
8:17
